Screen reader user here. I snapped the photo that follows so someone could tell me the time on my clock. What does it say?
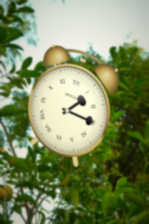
1:15
